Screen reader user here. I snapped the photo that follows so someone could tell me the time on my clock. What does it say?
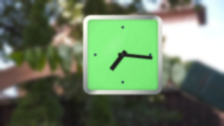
7:16
